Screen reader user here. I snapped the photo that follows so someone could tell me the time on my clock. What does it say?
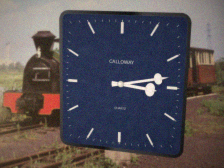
3:13
